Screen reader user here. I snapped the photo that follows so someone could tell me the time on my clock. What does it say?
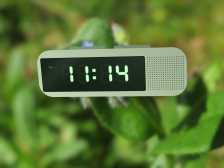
11:14
